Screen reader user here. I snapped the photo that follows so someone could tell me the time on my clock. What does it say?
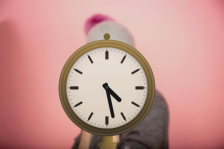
4:28
